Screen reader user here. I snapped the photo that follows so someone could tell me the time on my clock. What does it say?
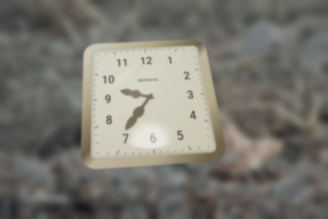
9:36
